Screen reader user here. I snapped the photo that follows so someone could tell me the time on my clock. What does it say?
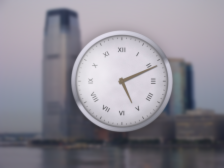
5:11
